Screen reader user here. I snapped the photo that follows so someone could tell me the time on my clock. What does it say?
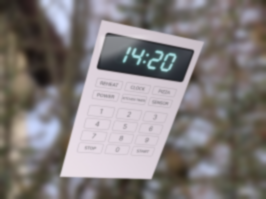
14:20
